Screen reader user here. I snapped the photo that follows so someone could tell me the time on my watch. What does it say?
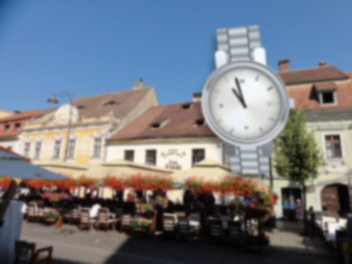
10:58
